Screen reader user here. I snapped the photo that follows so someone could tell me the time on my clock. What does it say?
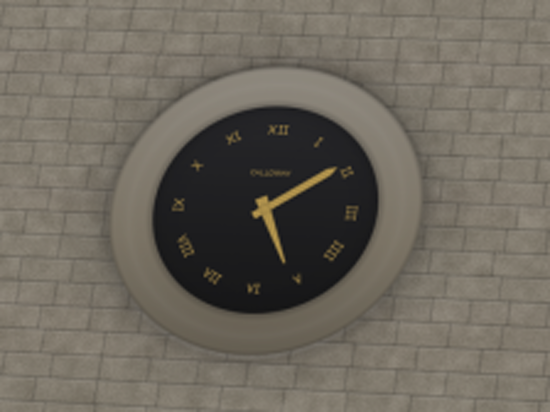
5:09
